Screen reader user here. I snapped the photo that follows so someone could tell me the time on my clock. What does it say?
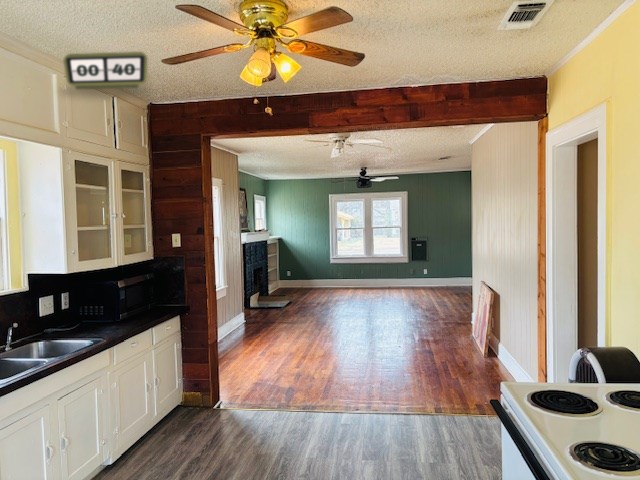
0:40
